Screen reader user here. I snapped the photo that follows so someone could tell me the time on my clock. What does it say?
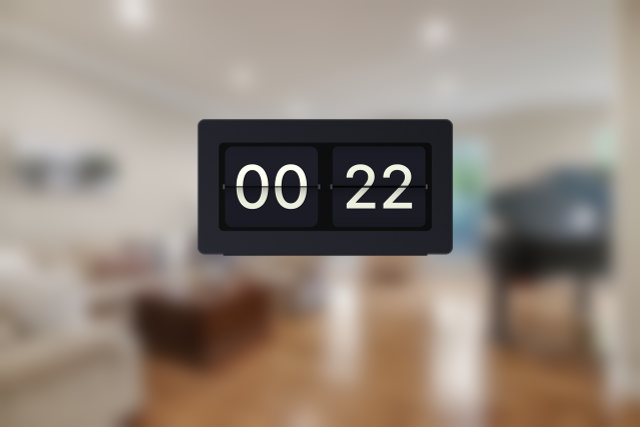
0:22
